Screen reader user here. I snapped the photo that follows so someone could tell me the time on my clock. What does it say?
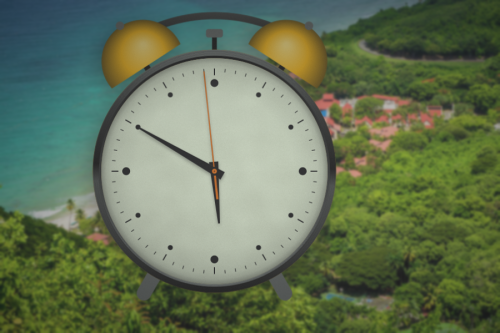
5:49:59
